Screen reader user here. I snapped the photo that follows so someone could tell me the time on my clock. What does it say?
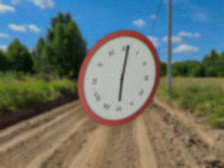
6:01
